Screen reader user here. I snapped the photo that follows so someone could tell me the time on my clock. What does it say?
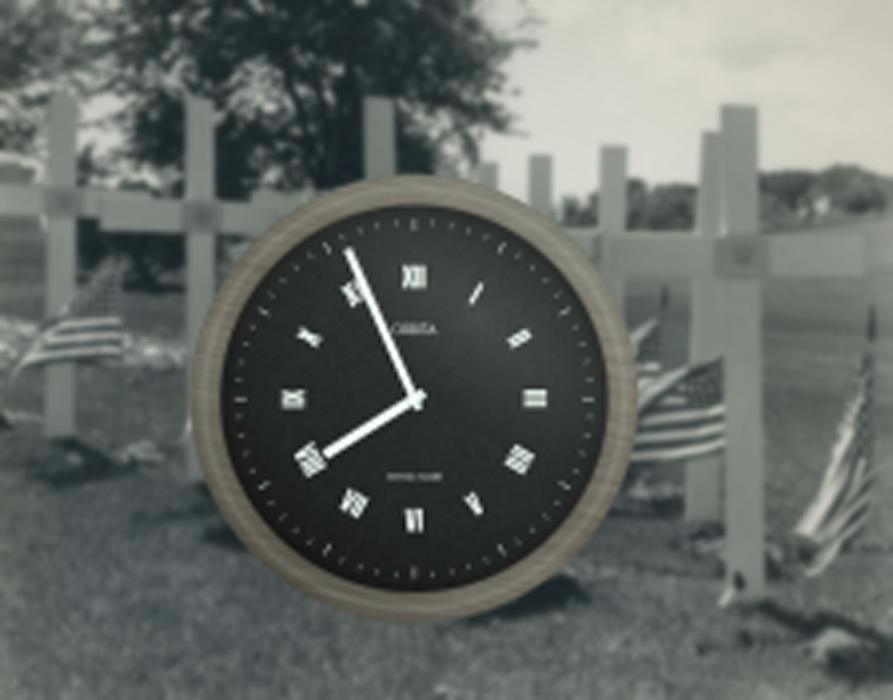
7:56
